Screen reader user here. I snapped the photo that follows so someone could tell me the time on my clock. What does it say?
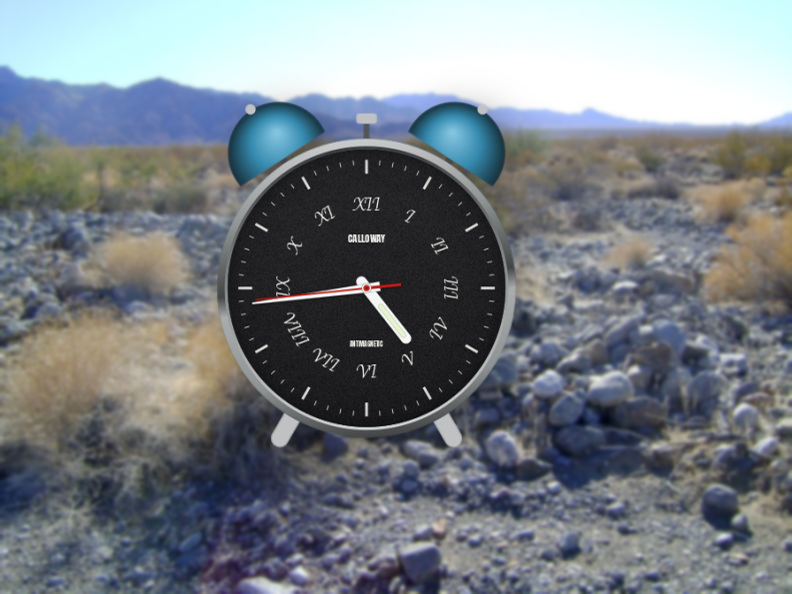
4:43:44
